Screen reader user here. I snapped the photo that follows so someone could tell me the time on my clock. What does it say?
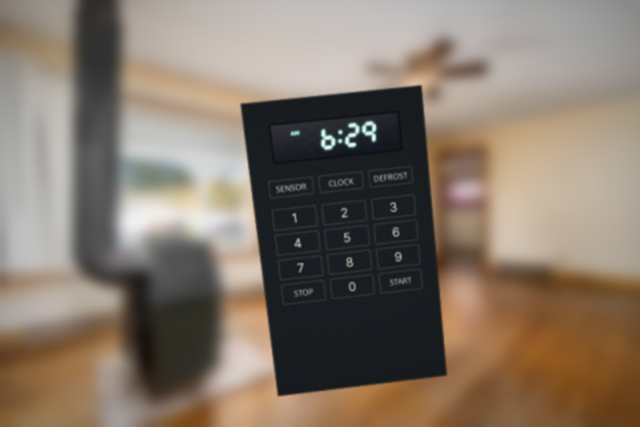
6:29
